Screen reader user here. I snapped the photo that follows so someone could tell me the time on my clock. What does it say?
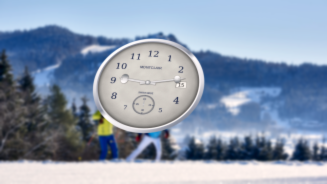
9:13
